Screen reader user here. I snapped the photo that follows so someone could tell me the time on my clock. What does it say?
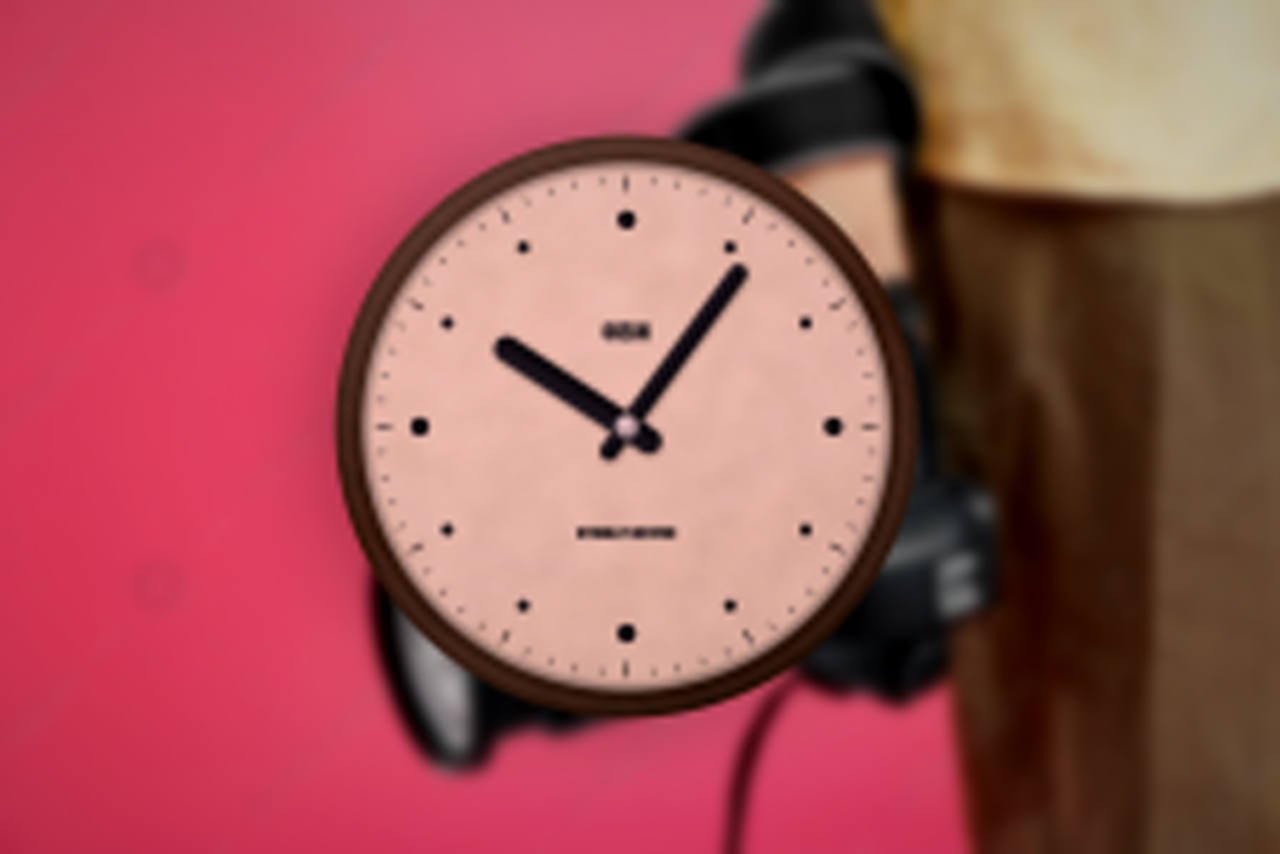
10:06
